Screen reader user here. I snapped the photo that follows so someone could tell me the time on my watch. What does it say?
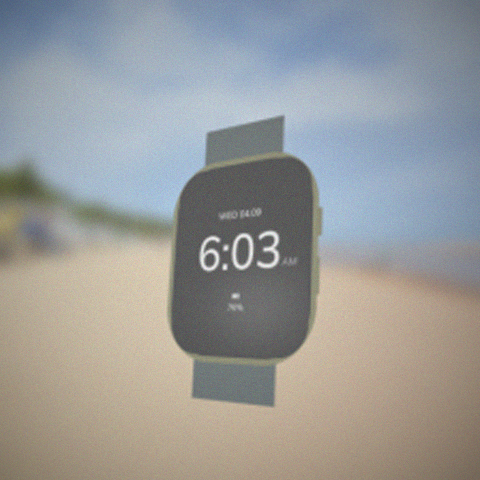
6:03
